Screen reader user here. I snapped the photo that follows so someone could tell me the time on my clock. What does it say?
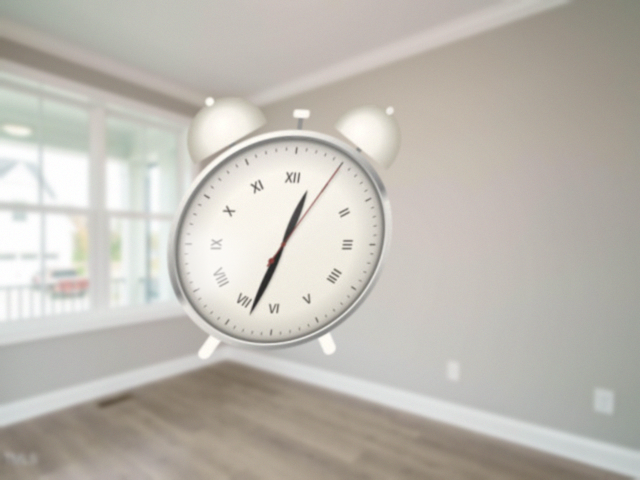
12:33:05
